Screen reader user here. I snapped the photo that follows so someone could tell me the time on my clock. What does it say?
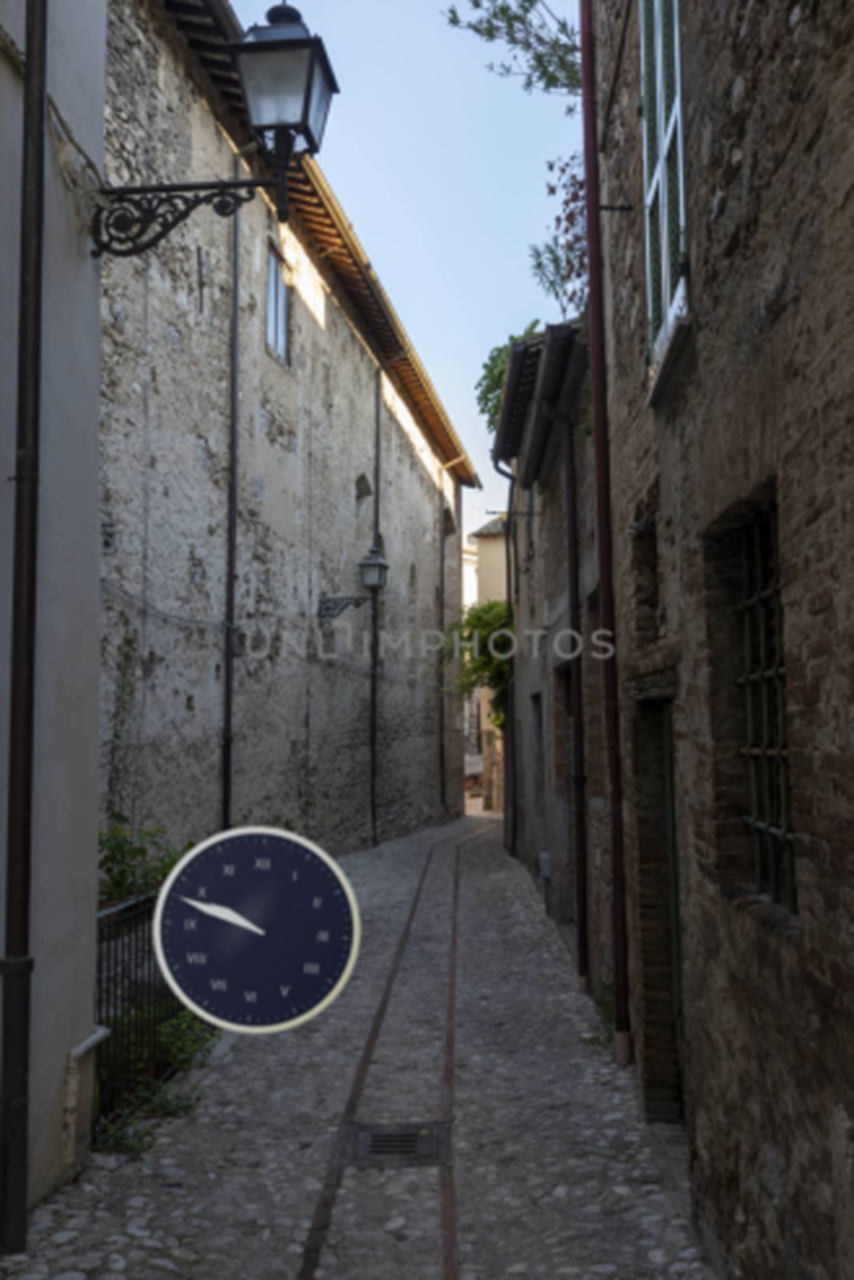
9:48
